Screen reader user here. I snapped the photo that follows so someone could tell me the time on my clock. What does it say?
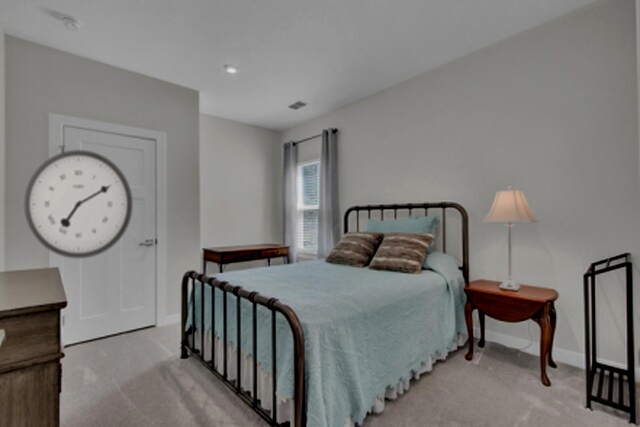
7:10
